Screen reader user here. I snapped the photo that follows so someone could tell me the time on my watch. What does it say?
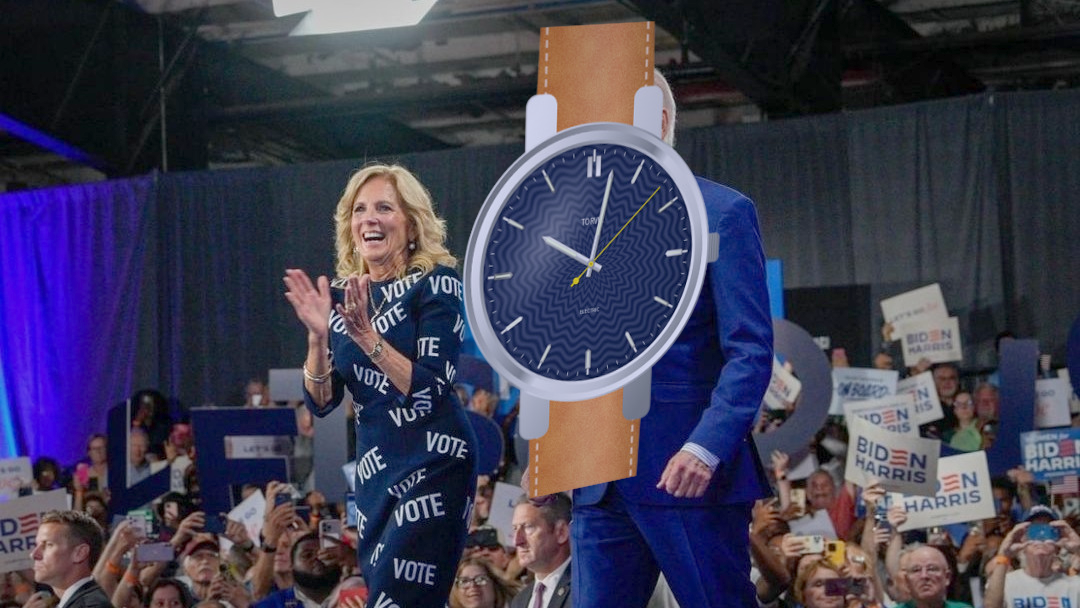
10:02:08
